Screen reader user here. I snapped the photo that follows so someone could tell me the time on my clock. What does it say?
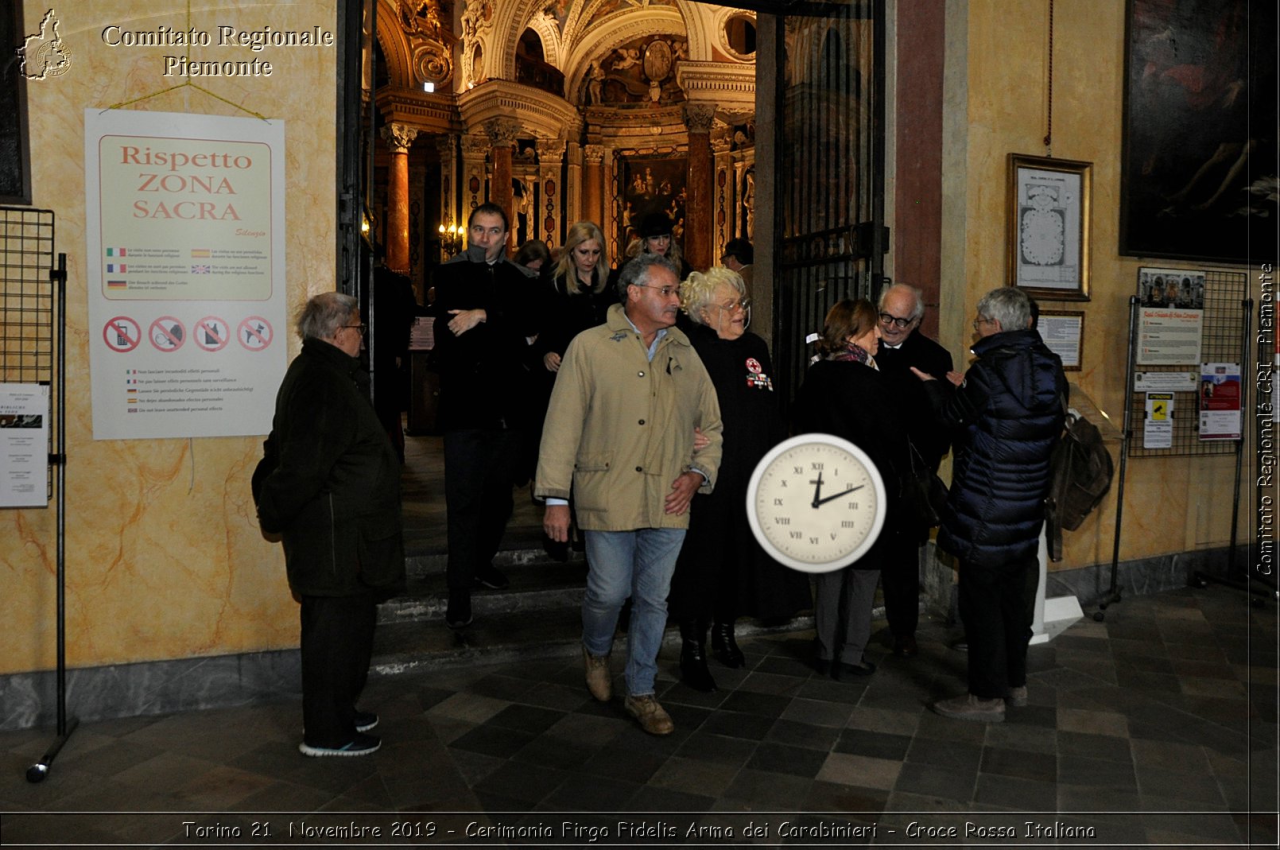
12:11
